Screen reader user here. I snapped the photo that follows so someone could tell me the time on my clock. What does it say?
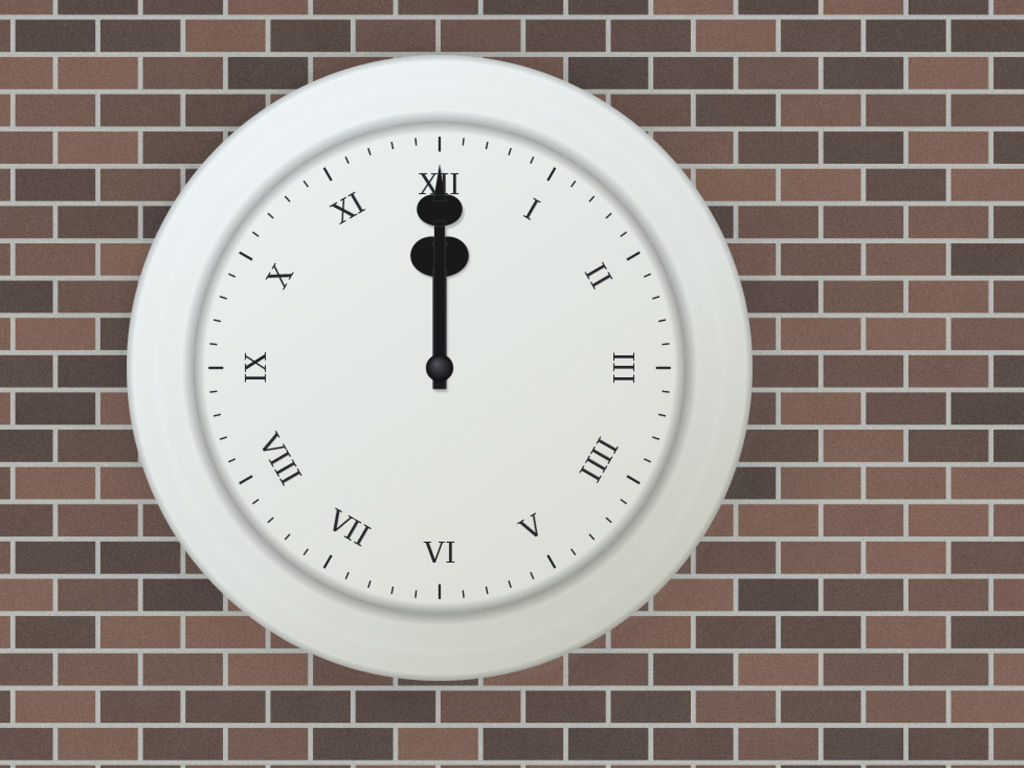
12:00
